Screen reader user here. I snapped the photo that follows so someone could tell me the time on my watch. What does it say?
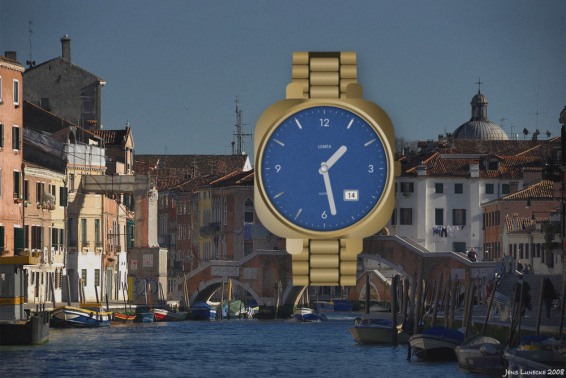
1:28
